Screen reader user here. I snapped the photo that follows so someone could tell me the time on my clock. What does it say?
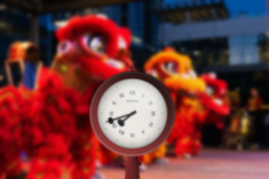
7:42
